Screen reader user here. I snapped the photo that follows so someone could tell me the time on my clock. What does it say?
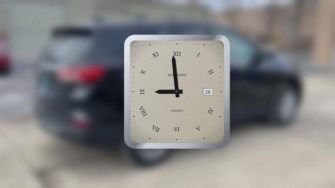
8:59
